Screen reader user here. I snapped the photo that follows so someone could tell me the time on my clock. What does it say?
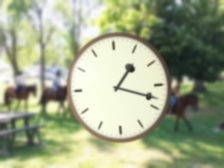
1:18
